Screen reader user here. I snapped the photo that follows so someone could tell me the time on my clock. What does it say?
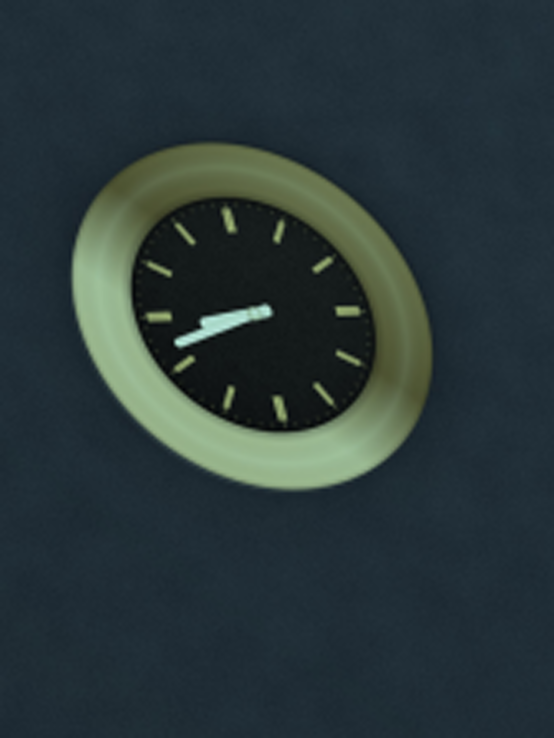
8:42
